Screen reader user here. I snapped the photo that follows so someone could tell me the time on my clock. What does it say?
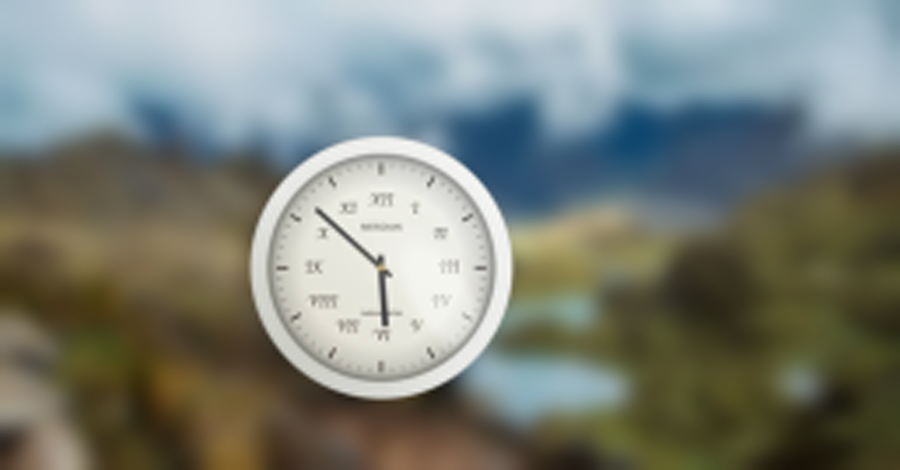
5:52
